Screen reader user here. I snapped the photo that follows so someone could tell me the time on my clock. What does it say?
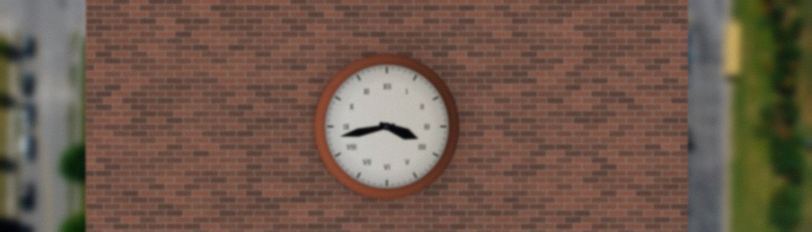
3:43
